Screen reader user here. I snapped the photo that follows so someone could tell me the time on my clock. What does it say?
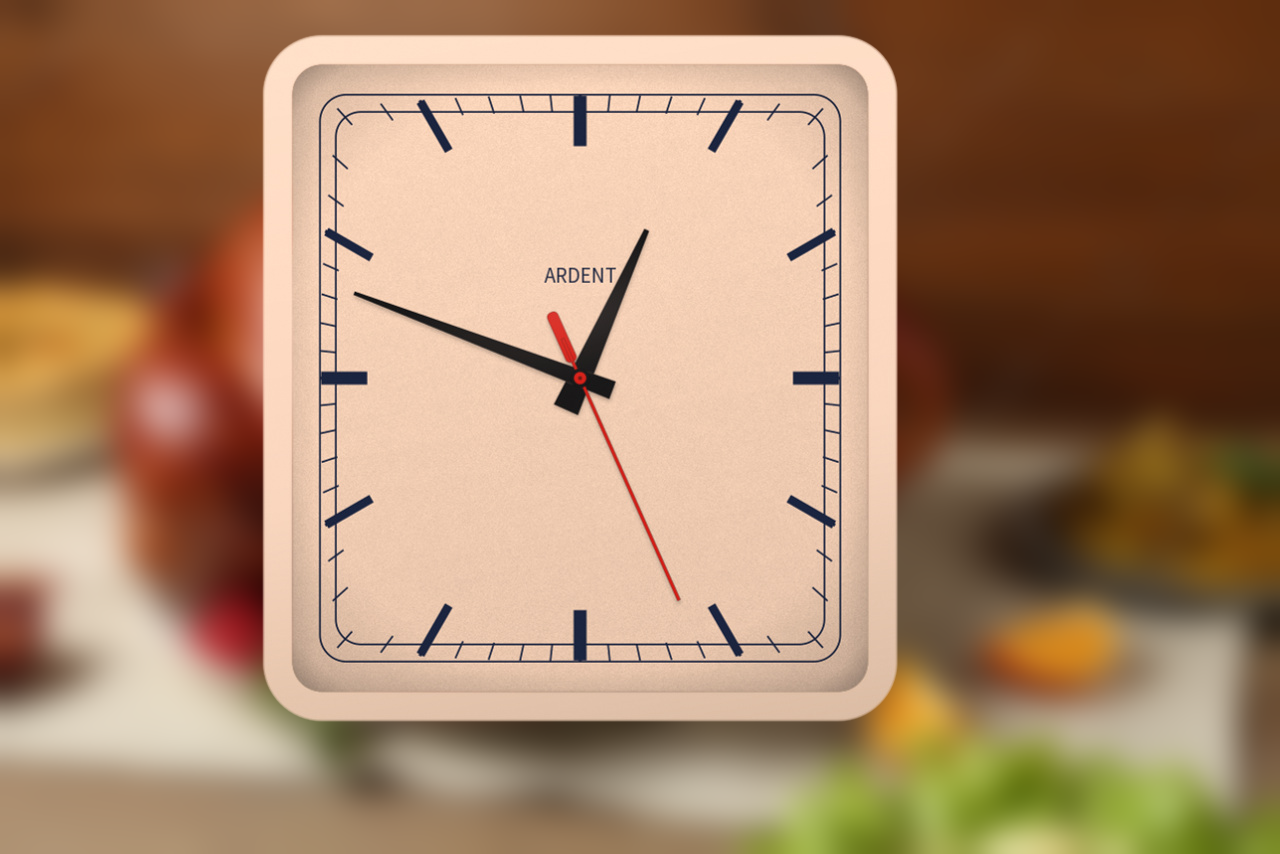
12:48:26
